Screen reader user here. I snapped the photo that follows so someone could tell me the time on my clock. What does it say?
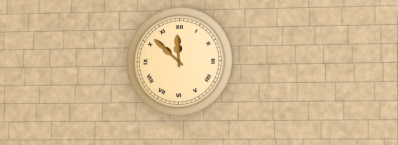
11:52
